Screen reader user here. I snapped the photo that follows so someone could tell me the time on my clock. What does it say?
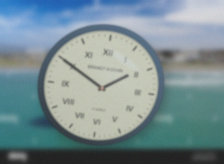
1:50
